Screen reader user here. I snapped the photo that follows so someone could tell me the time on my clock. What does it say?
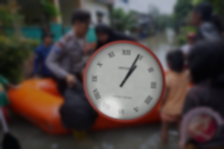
1:04
